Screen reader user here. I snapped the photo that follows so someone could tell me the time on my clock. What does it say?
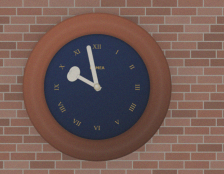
9:58
